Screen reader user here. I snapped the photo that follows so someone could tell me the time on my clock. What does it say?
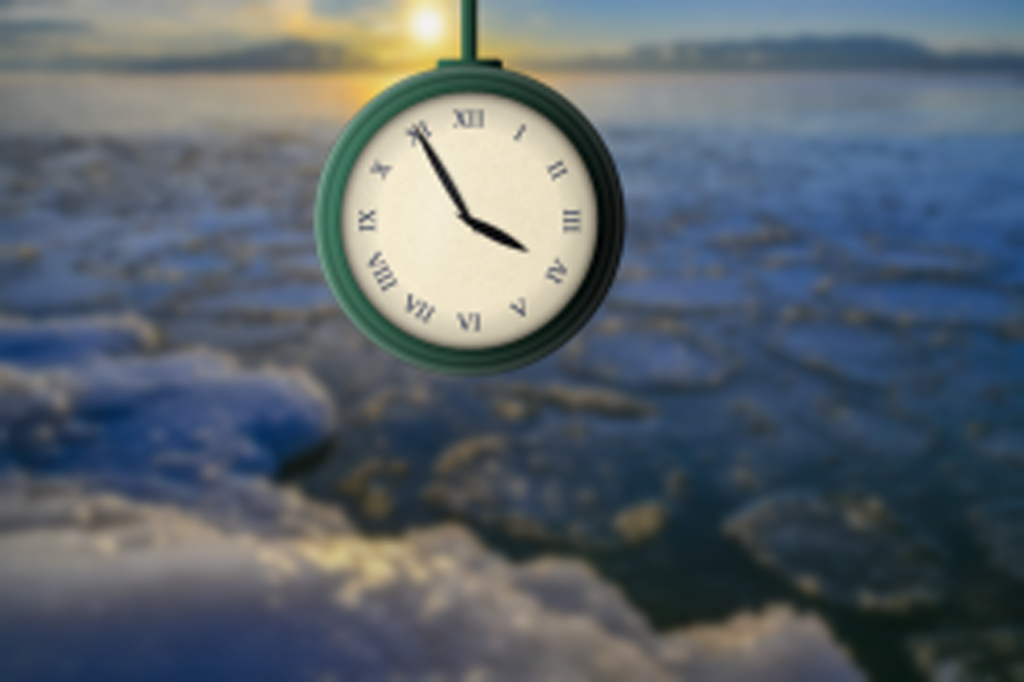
3:55
